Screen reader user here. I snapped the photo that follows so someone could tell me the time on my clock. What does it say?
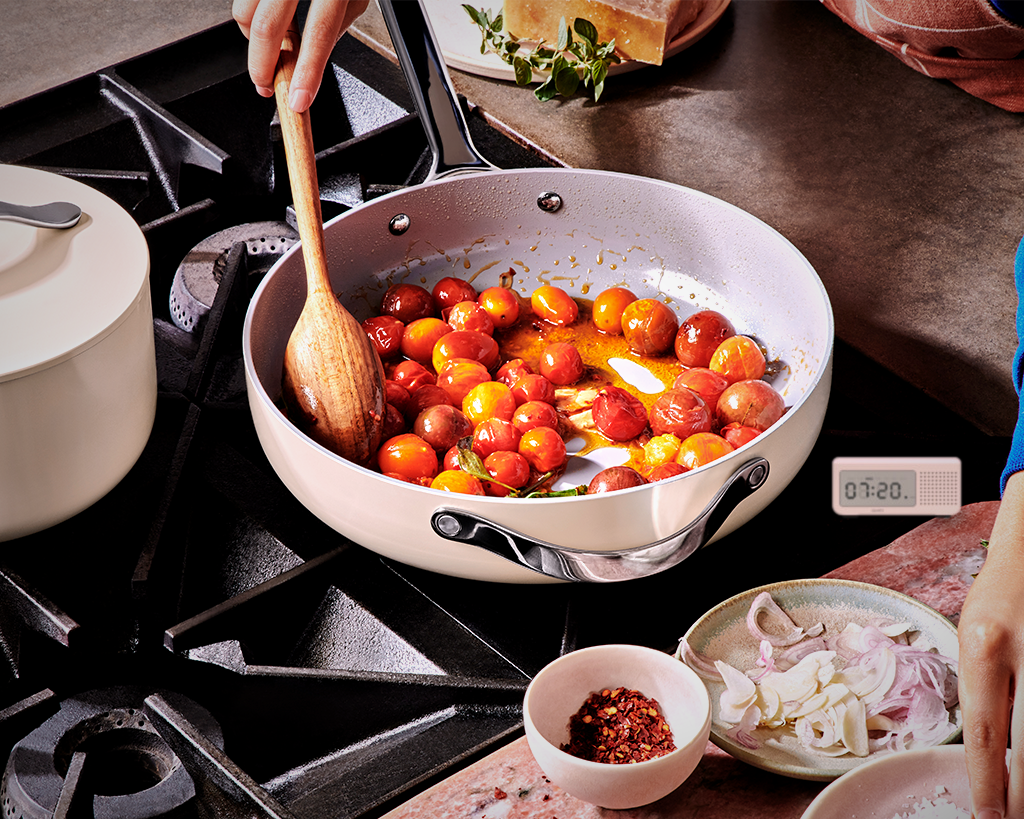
7:20
